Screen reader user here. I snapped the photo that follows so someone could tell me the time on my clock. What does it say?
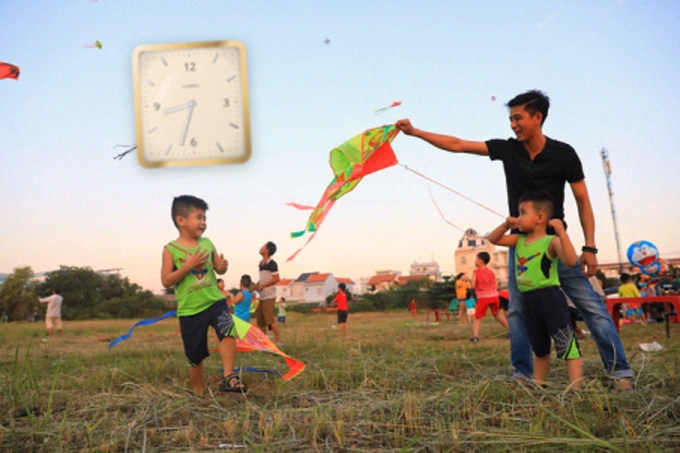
8:33
